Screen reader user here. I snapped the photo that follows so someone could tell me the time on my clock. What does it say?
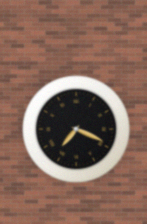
7:19
